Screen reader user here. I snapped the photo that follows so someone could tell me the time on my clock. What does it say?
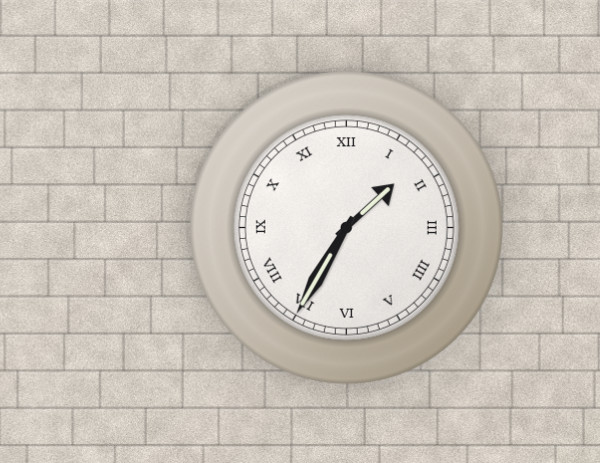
1:35
